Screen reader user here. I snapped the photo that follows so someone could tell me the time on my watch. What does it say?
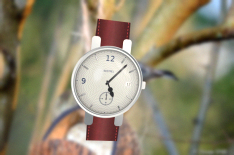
5:07
